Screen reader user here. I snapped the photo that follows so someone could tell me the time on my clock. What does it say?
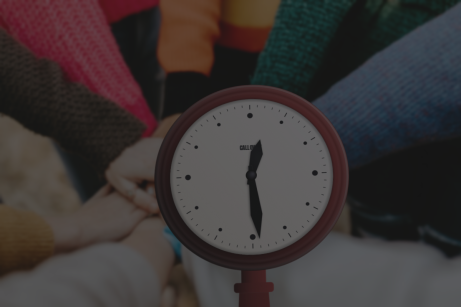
12:29
